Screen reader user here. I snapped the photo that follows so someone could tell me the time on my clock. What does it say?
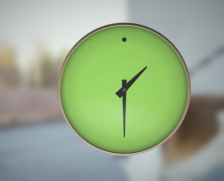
1:30
